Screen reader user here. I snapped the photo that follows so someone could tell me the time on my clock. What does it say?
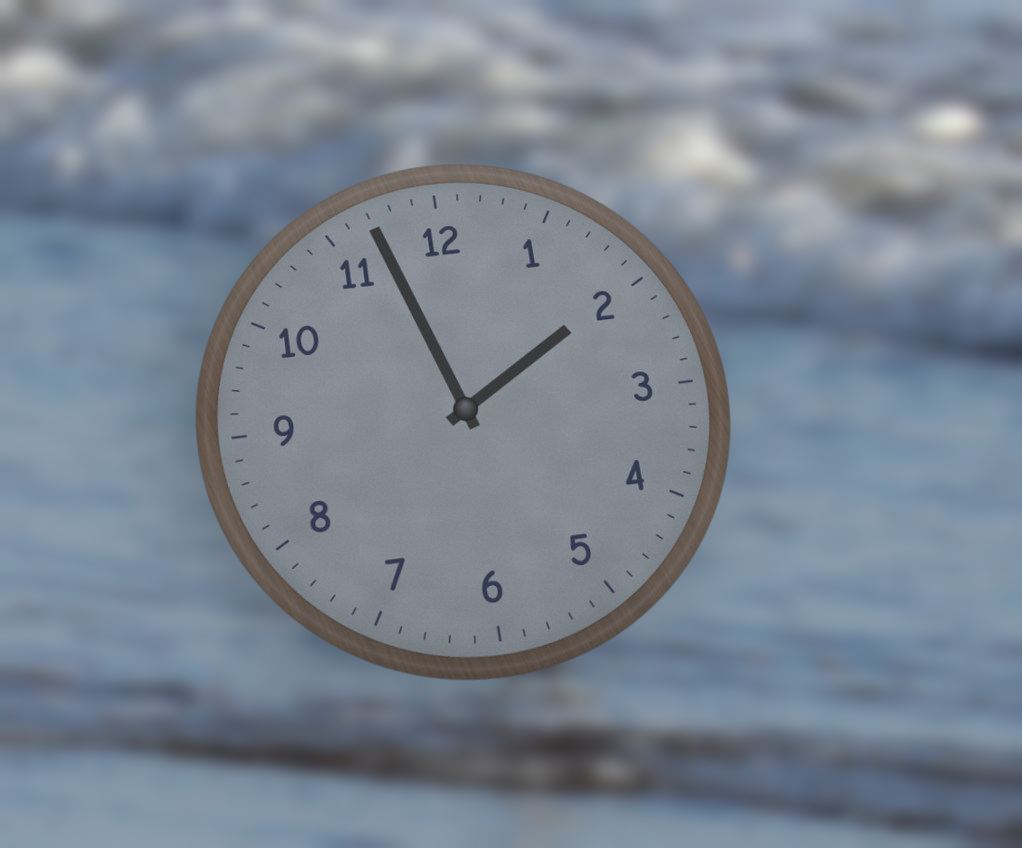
1:57
